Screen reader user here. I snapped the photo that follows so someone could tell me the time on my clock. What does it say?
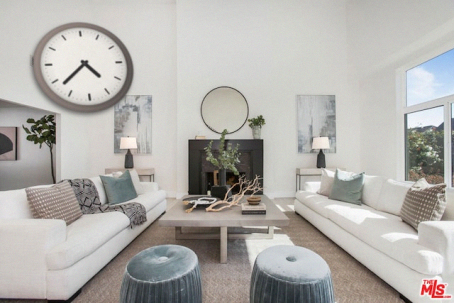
4:38
